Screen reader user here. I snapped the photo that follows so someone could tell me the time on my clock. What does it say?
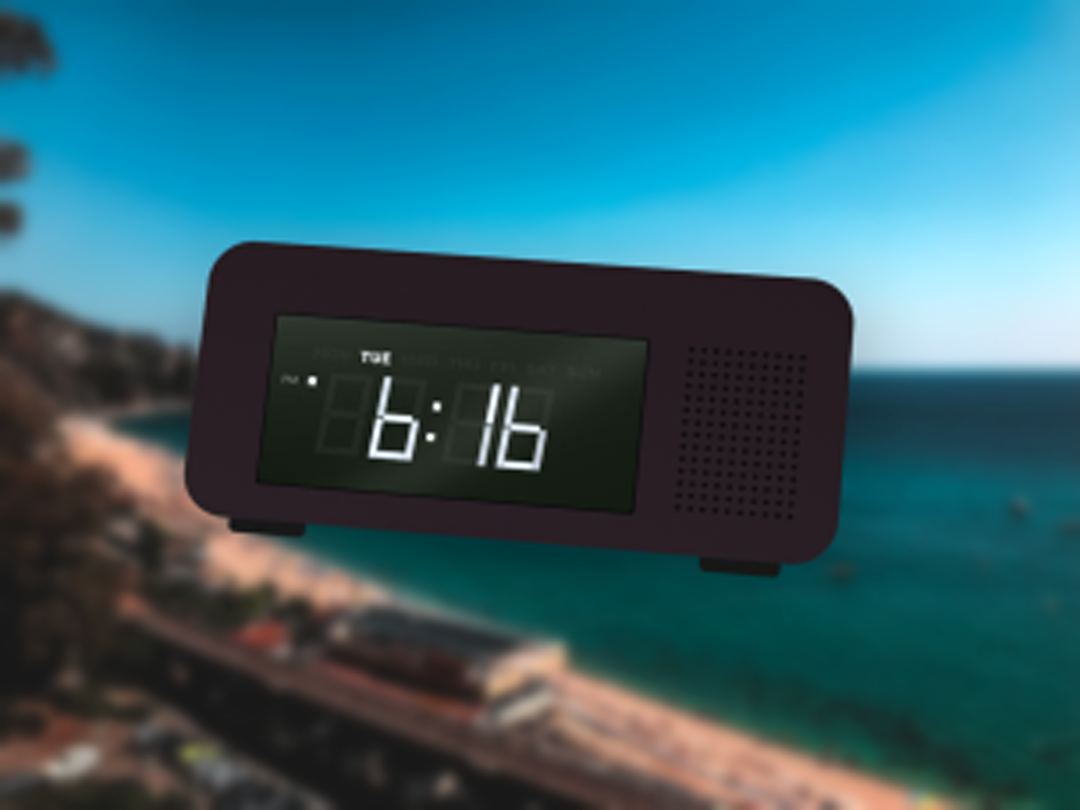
6:16
